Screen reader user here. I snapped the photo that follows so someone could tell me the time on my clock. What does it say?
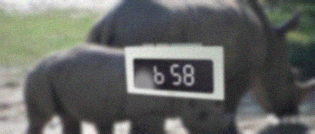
6:58
